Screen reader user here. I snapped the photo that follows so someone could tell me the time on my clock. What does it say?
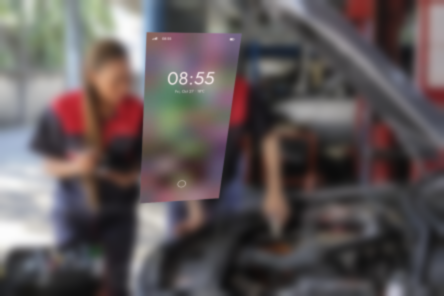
8:55
